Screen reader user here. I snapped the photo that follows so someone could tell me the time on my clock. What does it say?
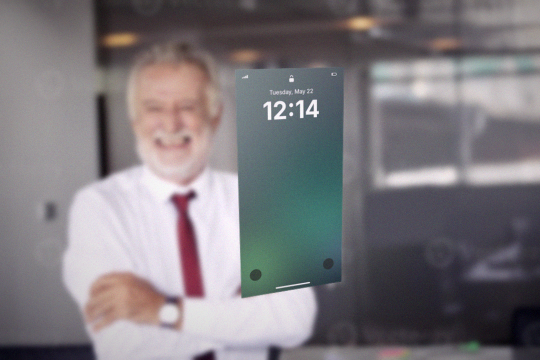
12:14
